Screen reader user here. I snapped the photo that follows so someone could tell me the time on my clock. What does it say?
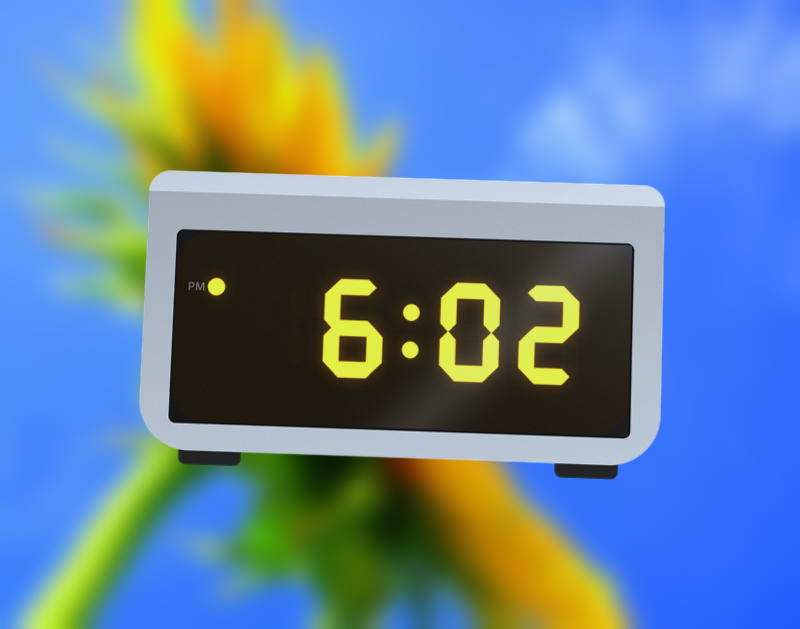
6:02
